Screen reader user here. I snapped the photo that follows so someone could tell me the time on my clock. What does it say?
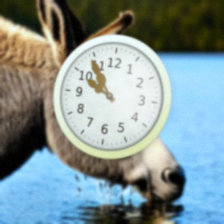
9:54
